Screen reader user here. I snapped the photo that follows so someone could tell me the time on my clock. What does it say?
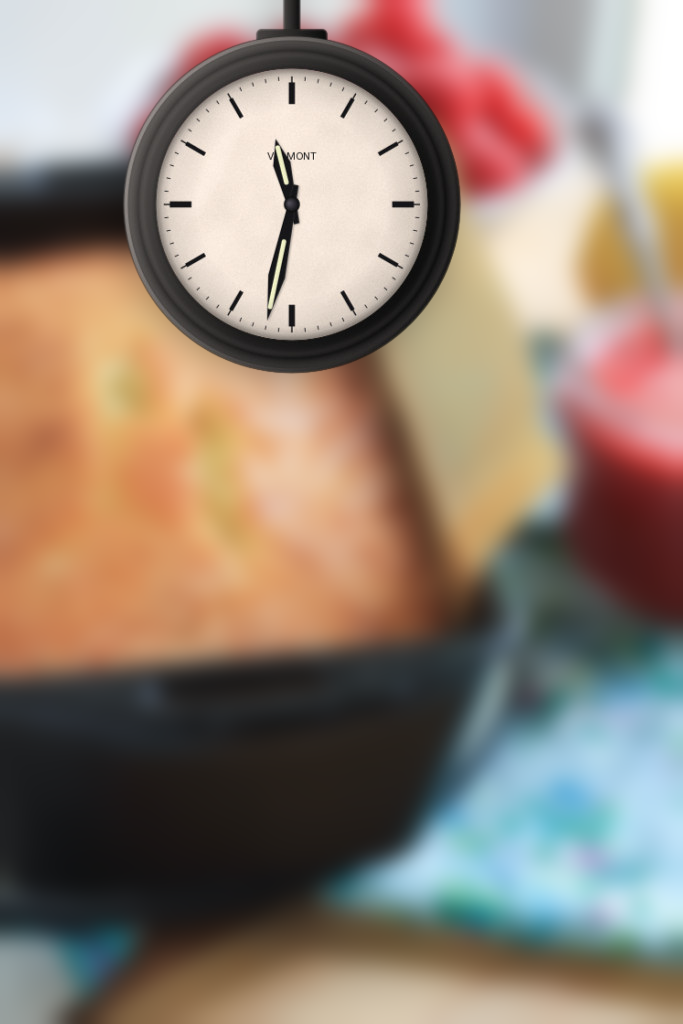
11:32
